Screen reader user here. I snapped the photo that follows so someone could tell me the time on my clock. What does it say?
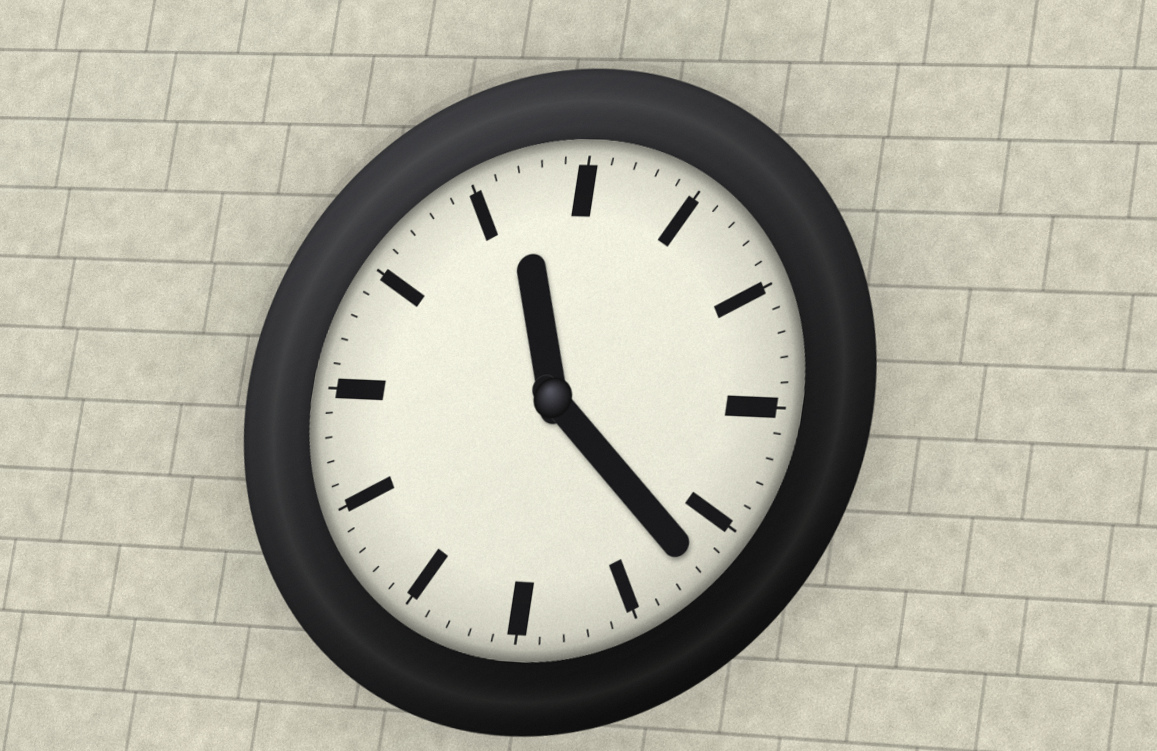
11:22
